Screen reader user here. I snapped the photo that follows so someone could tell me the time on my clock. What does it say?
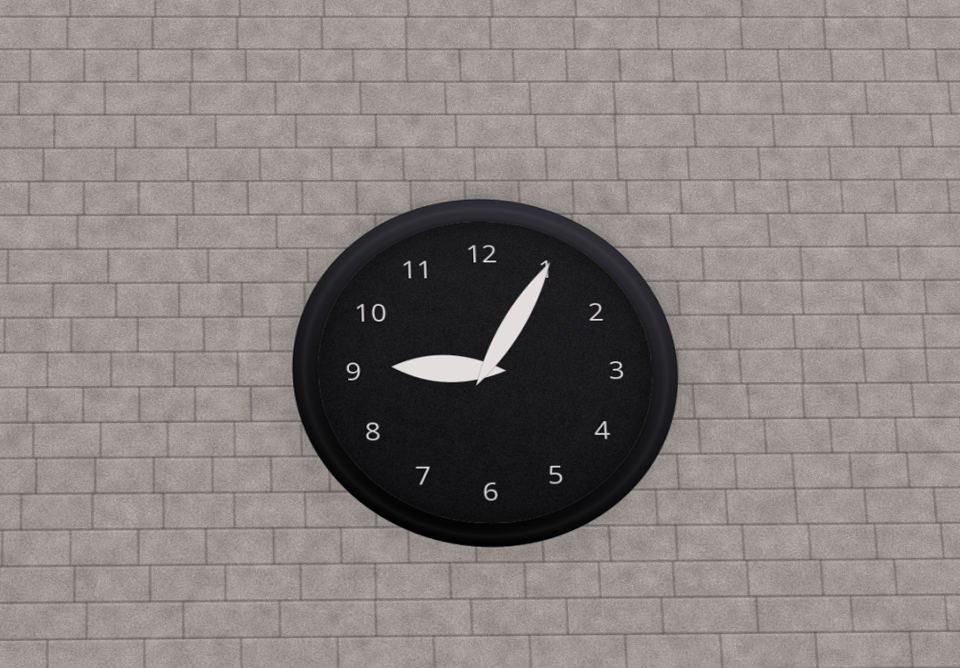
9:05
